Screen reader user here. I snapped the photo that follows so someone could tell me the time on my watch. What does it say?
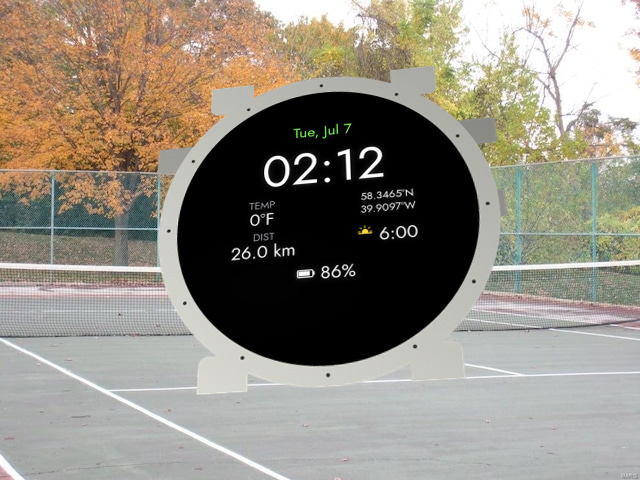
2:12
